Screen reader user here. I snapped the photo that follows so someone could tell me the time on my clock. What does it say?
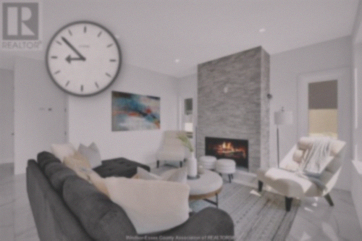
8:52
